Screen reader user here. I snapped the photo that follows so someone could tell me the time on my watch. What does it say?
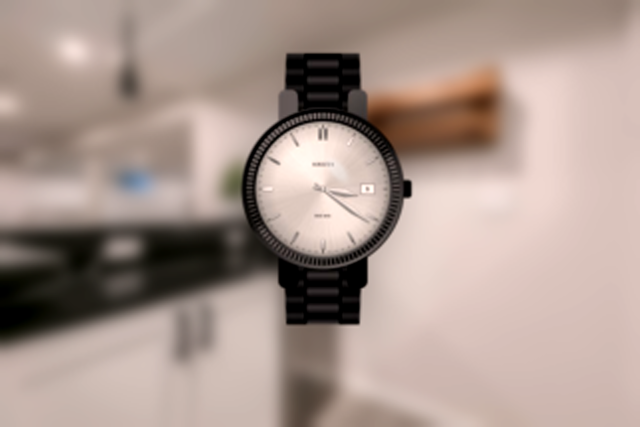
3:21
